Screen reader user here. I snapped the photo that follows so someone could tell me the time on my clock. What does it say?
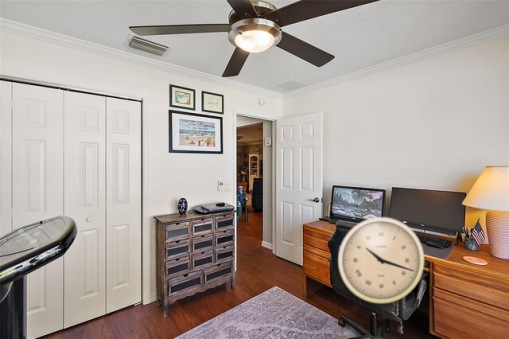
10:18
